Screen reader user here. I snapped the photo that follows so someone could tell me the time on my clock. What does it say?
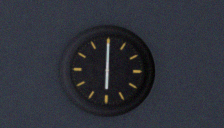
6:00
